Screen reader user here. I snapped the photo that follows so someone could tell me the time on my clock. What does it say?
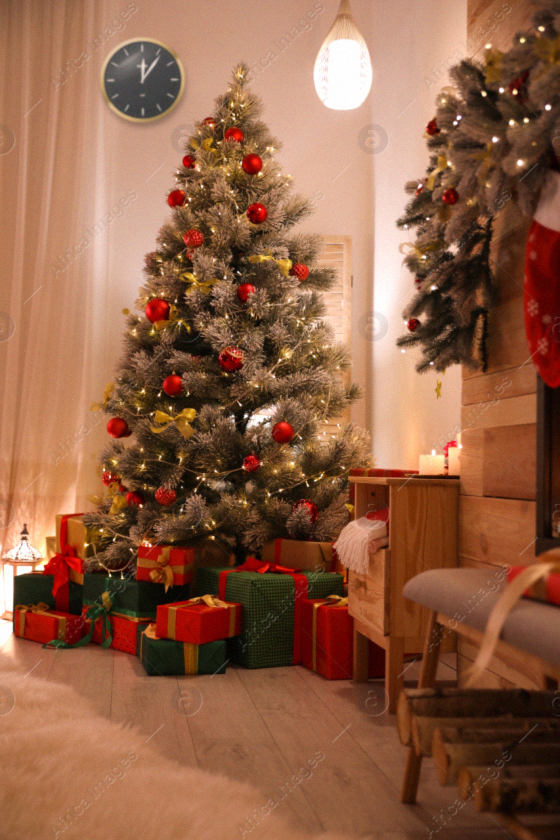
12:06
